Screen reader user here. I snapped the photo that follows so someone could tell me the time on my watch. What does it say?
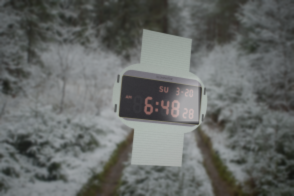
6:48:28
